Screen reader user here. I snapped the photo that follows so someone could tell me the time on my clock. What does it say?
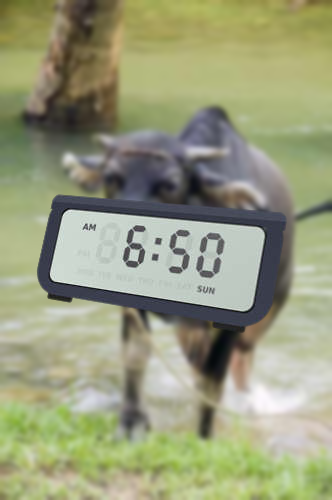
6:50
